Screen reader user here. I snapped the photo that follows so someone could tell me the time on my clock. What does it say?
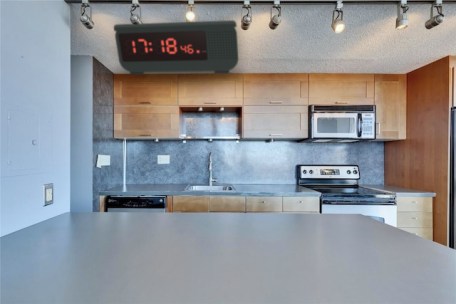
17:18:46
